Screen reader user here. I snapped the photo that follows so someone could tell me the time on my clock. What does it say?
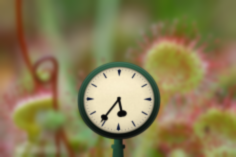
5:36
